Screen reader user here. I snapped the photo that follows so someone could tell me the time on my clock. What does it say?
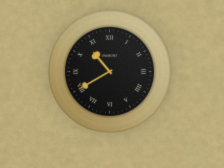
10:40
